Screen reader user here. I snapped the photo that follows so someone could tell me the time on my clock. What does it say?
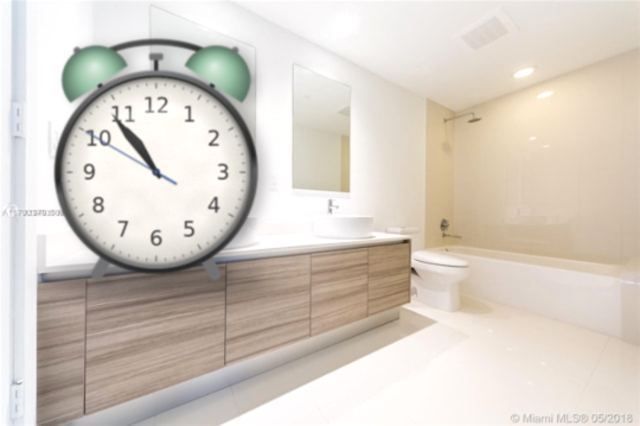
10:53:50
